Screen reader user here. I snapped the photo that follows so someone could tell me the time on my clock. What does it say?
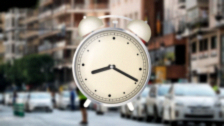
8:19
